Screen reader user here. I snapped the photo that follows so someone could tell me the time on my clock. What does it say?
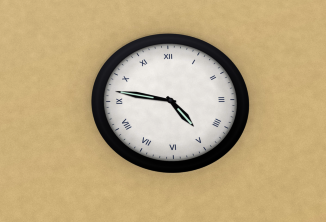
4:47
